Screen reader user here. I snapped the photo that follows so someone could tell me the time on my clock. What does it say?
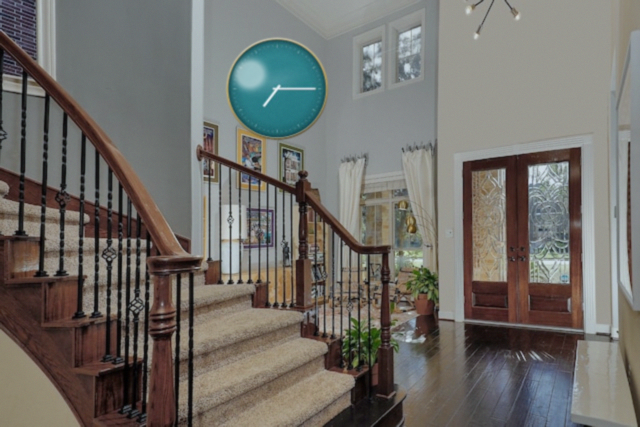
7:15
